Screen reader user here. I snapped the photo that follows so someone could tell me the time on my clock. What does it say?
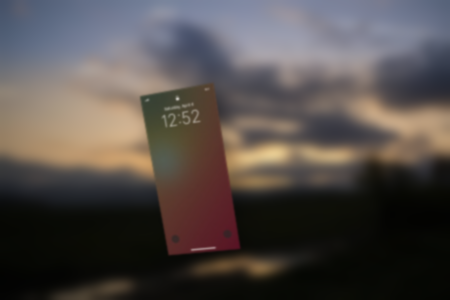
12:52
